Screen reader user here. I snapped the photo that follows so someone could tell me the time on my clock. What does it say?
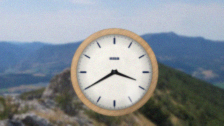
3:40
